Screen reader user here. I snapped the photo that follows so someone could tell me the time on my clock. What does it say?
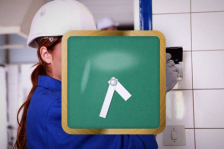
4:33
